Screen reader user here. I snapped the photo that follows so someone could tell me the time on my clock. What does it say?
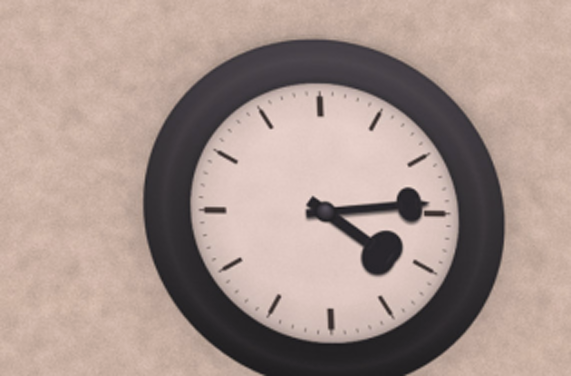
4:14
